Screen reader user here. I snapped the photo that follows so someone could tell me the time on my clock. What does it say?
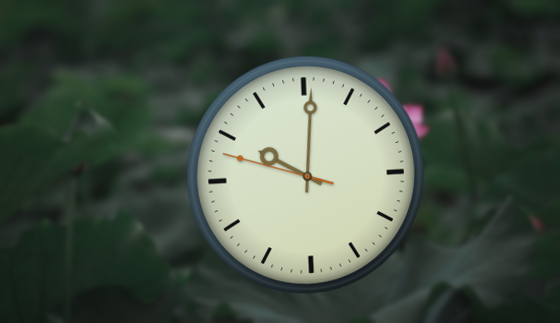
10:00:48
